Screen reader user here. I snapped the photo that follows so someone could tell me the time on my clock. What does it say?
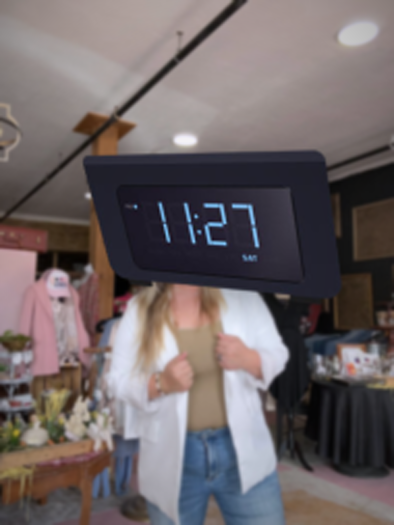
11:27
